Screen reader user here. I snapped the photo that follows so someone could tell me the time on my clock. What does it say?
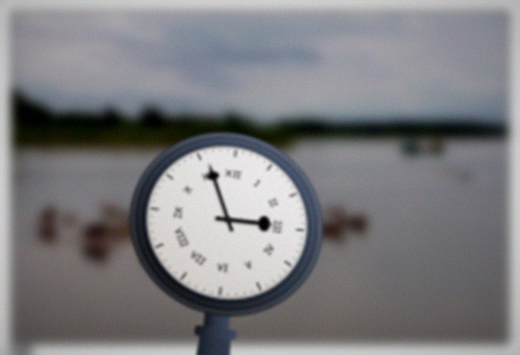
2:56
